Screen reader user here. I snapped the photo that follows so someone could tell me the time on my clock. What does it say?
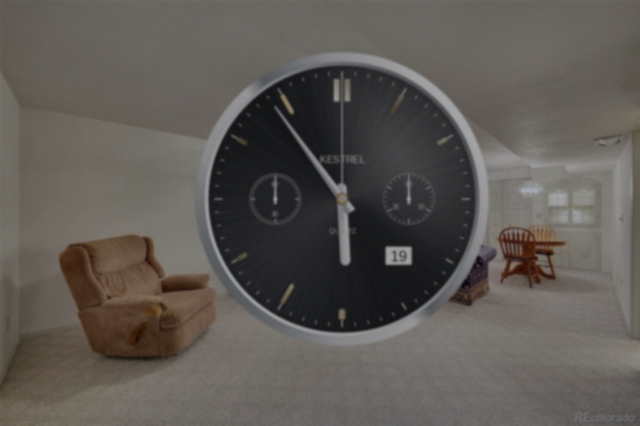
5:54
